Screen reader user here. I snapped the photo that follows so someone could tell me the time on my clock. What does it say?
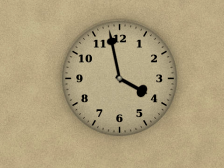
3:58
